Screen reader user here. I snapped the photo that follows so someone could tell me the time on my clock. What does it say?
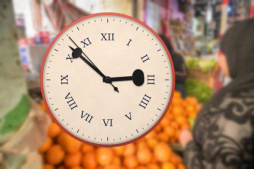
2:51:53
